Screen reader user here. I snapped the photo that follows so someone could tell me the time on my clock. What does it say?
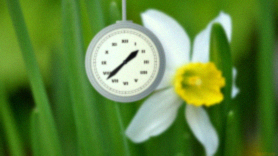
1:38
